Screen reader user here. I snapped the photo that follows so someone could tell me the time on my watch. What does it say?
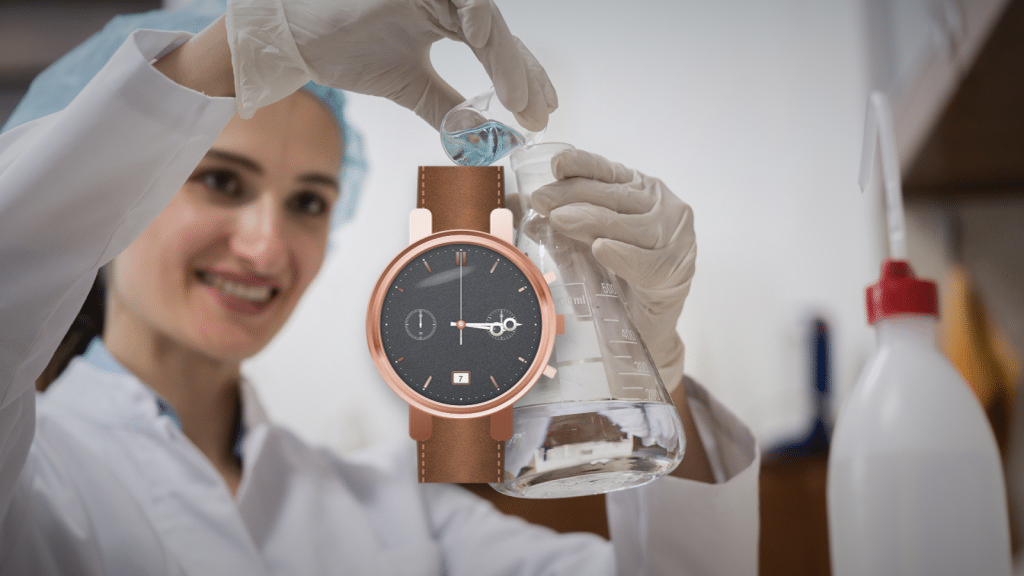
3:15
